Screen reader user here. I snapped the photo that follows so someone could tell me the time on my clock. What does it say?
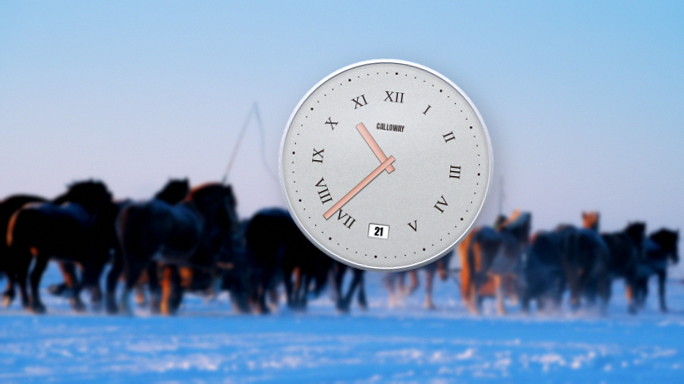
10:37
